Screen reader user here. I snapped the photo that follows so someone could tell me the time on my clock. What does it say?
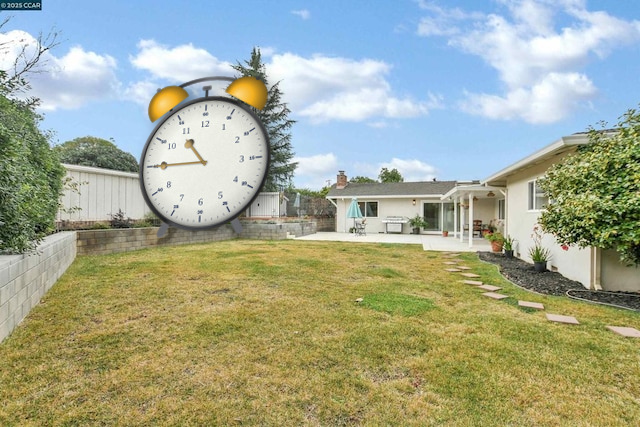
10:45
